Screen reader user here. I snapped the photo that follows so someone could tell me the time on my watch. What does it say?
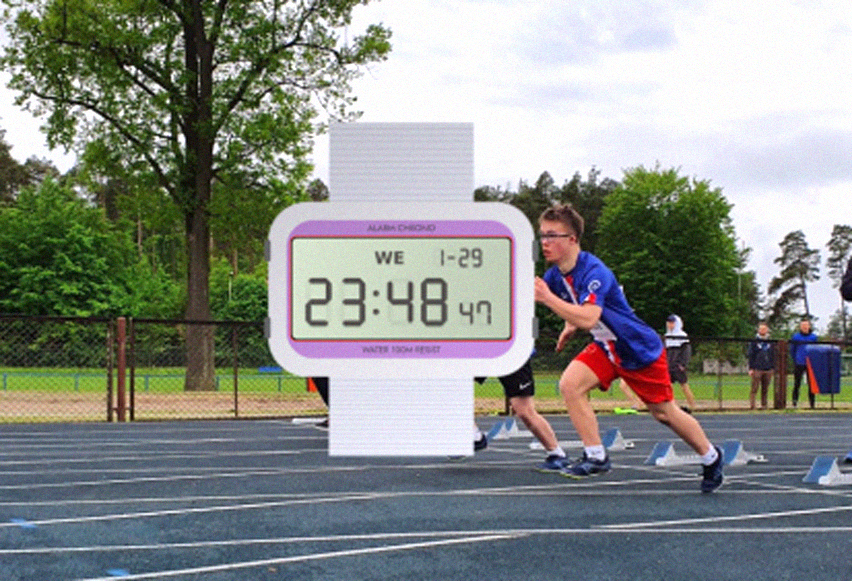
23:48:47
